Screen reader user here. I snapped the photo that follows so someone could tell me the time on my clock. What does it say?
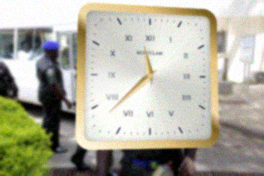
11:38
